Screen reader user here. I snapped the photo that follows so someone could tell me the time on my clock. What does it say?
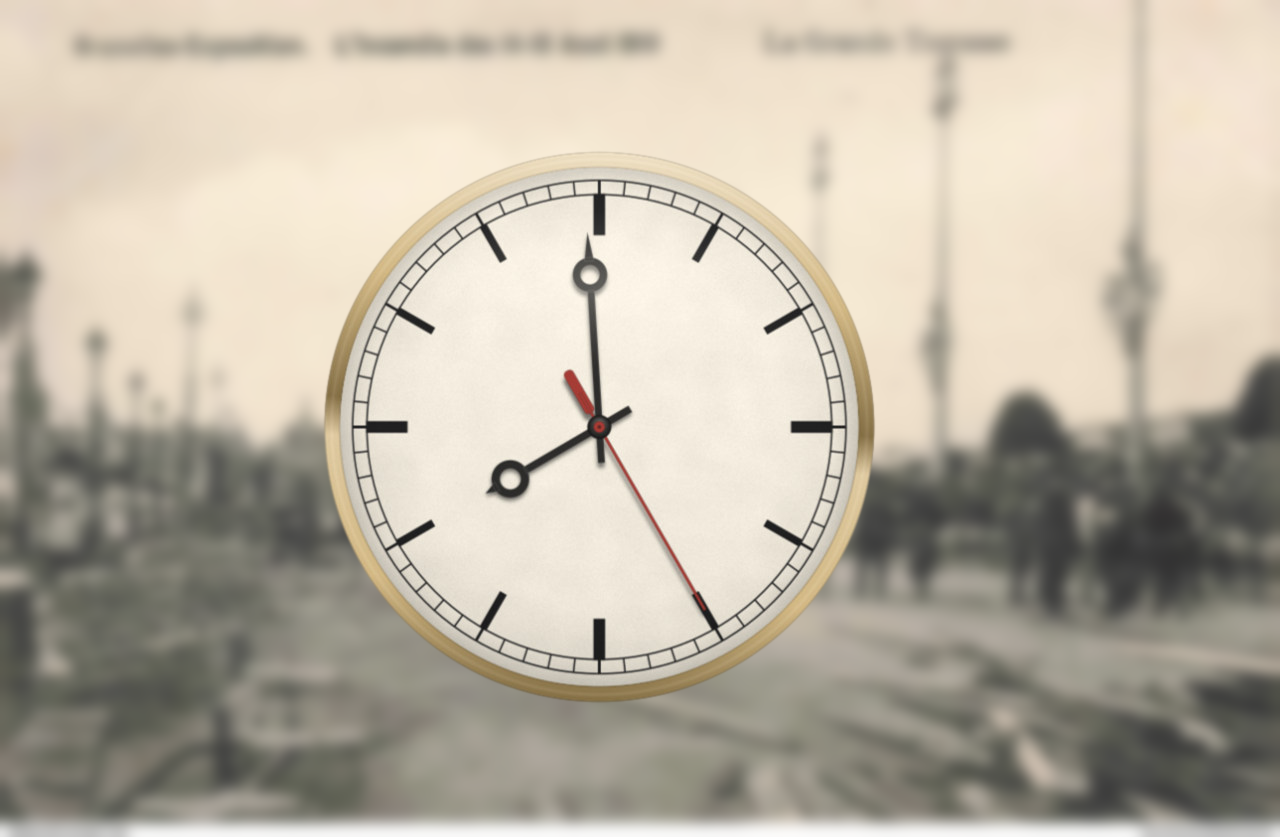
7:59:25
